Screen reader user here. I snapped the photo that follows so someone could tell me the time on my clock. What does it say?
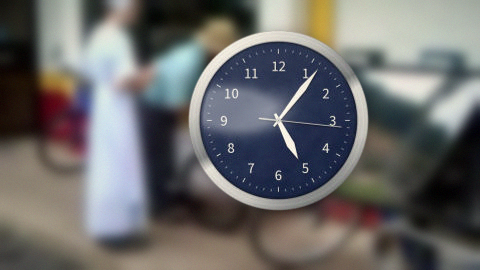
5:06:16
